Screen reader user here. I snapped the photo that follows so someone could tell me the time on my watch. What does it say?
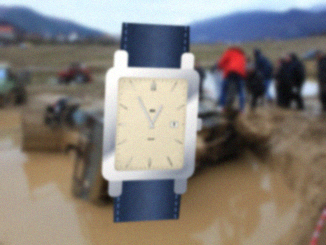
12:55
